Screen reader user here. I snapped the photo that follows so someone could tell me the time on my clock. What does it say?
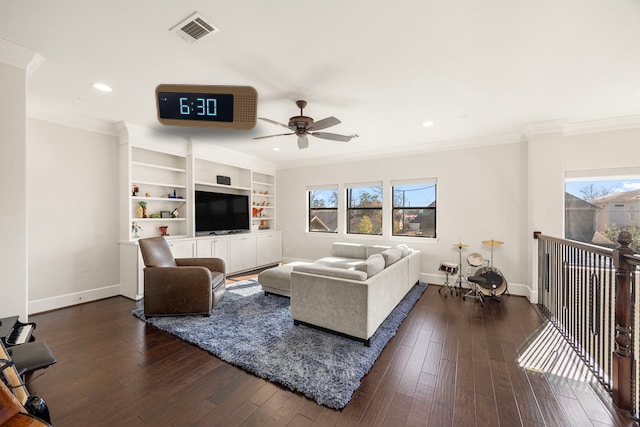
6:30
